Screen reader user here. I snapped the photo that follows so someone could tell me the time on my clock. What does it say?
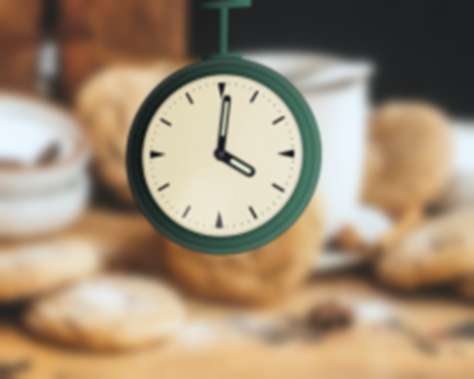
4:01
